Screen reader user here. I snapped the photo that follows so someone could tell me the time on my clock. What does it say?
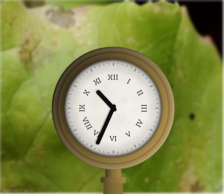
10:34
